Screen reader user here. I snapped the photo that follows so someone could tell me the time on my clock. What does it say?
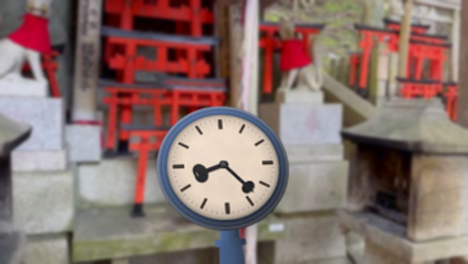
8:23
